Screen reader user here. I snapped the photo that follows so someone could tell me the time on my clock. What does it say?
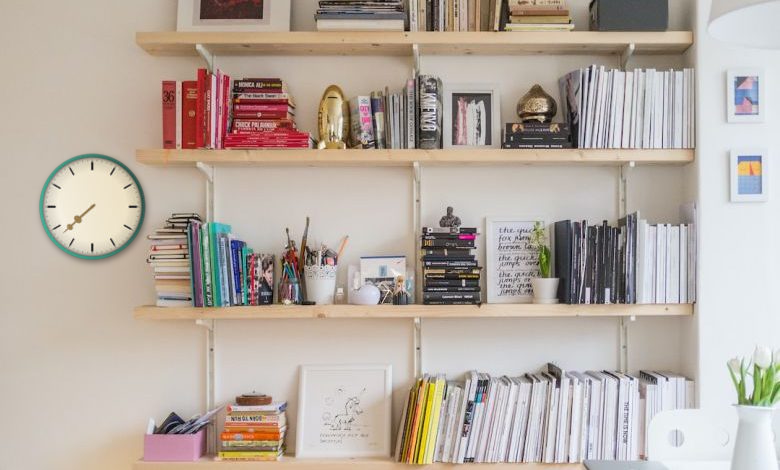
7:38
